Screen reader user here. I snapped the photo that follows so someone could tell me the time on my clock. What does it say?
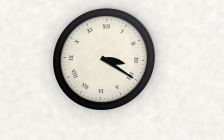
3:20
